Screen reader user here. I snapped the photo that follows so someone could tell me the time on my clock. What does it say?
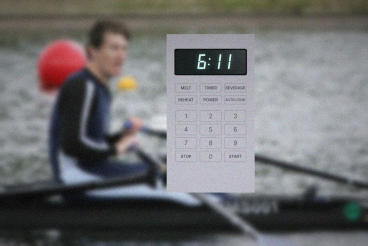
6:11
